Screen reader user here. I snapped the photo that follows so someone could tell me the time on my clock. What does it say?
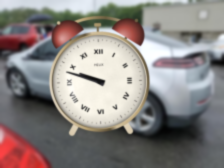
9:48
